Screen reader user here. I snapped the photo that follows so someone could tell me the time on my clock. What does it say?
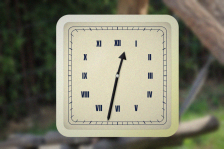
12:32
